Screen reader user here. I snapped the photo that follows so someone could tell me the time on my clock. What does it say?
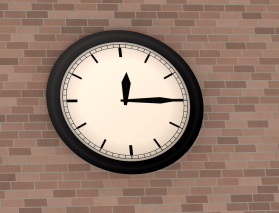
12:15
